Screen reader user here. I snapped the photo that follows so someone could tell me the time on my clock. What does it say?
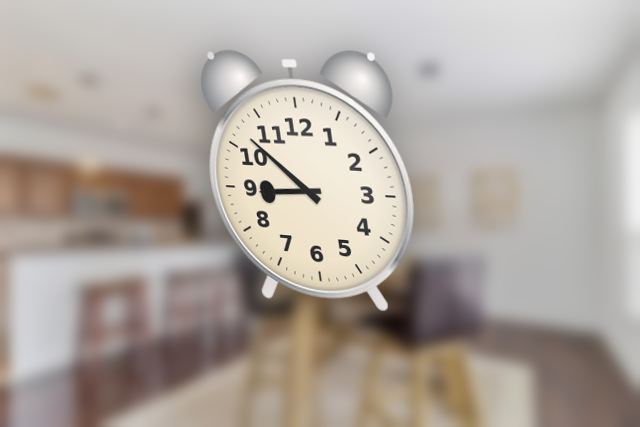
8:52
